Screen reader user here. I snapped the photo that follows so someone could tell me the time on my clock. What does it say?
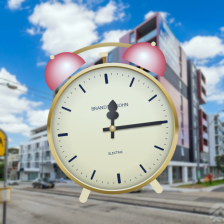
12:15
